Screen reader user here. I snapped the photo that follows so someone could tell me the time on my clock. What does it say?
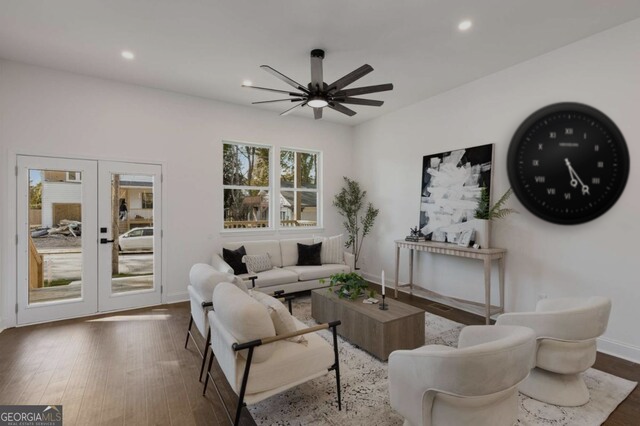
5:24
